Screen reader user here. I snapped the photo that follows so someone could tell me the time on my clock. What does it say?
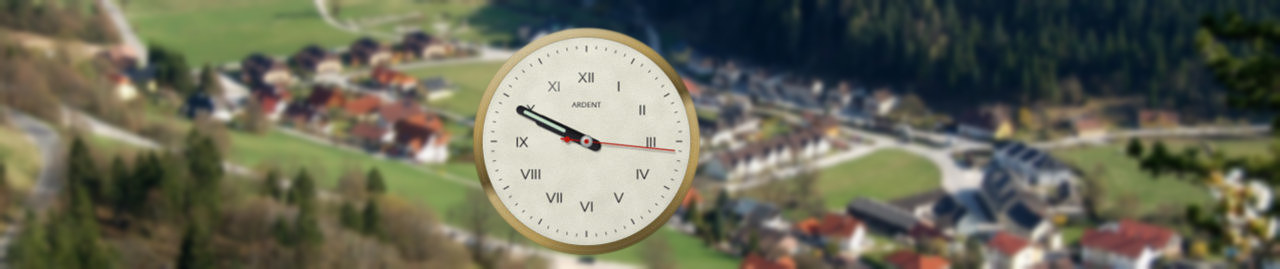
9:49:16
